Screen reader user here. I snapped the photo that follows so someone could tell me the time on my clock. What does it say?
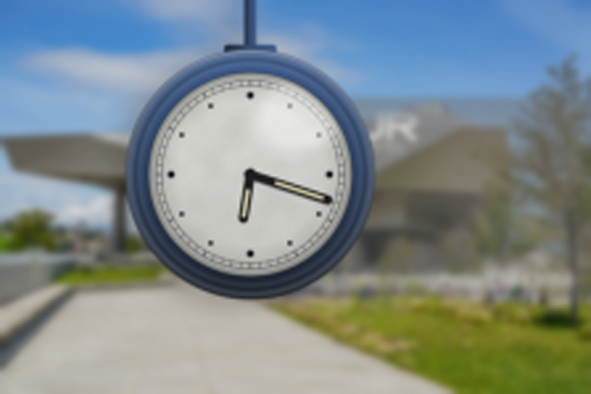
6:18
